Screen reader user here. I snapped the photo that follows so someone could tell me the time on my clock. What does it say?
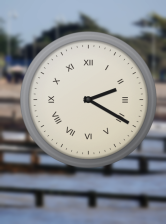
2:20
